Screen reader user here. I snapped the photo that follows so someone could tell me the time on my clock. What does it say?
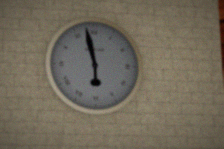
5:58
